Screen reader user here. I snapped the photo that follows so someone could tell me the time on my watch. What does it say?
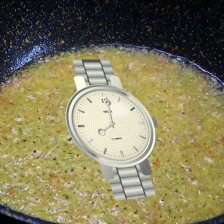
8:01
